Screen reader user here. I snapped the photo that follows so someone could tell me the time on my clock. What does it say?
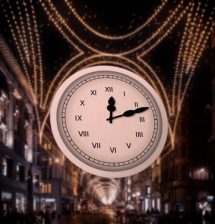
12:12
